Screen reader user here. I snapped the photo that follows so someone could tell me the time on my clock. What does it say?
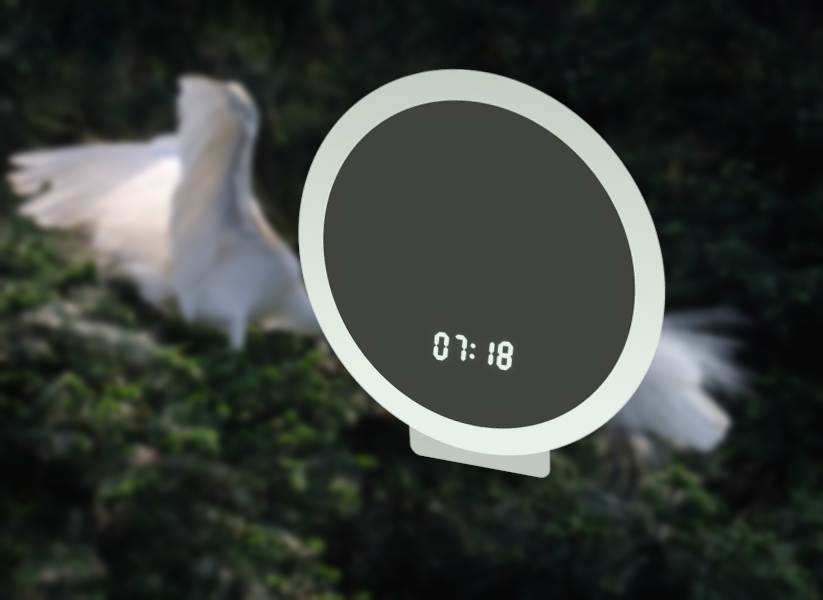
7:18
